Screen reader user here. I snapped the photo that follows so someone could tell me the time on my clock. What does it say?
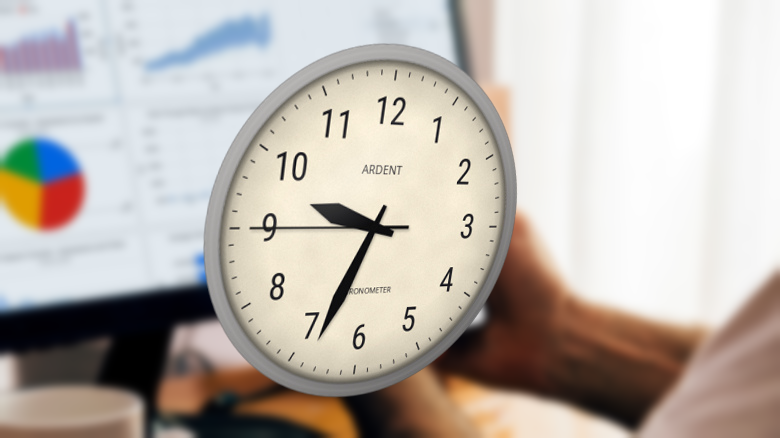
9:33:45
